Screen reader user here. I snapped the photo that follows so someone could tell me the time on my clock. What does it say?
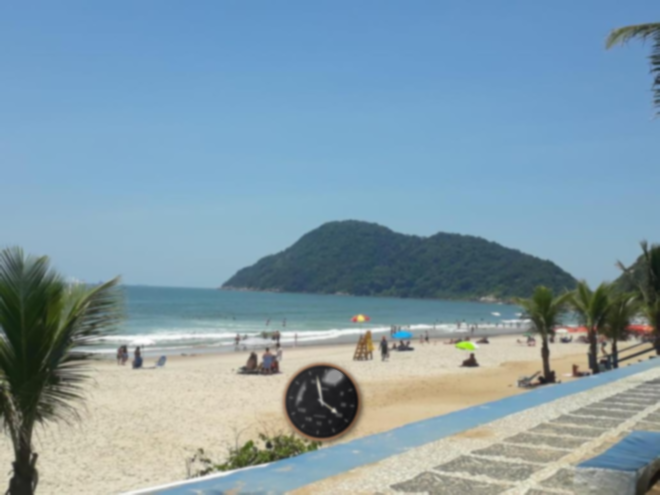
3:57
